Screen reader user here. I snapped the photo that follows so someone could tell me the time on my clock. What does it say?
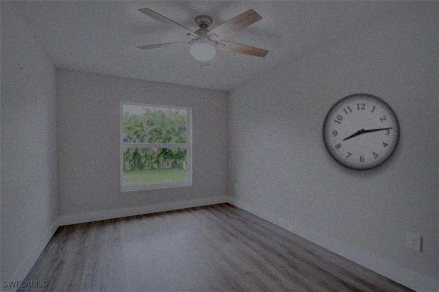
8:14
